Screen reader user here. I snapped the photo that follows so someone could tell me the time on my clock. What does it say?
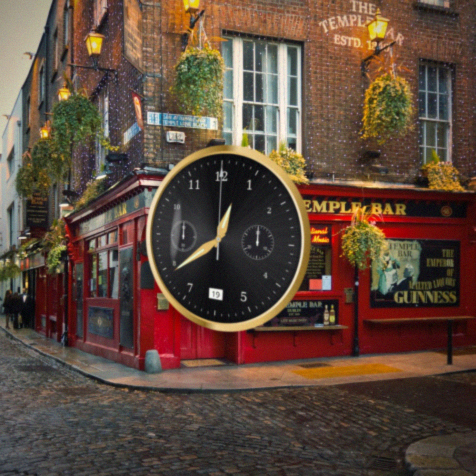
12:39
